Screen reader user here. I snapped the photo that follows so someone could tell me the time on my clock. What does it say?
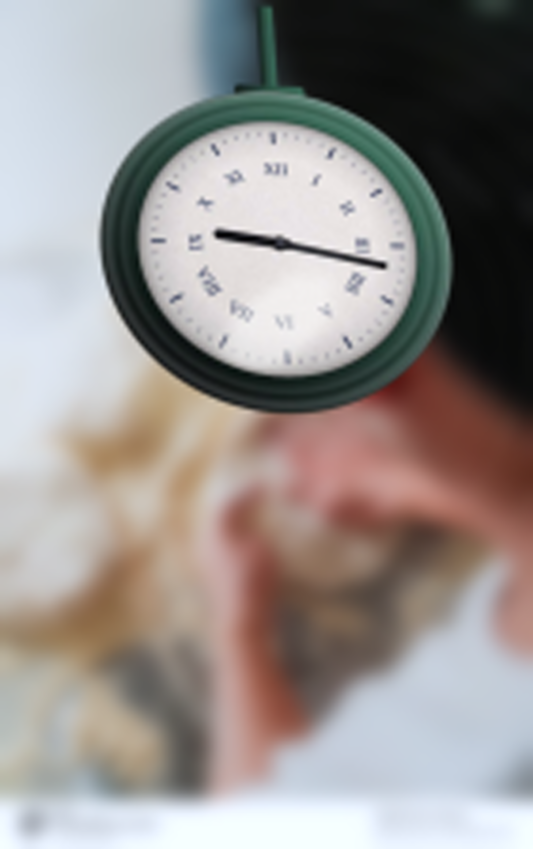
9:17
